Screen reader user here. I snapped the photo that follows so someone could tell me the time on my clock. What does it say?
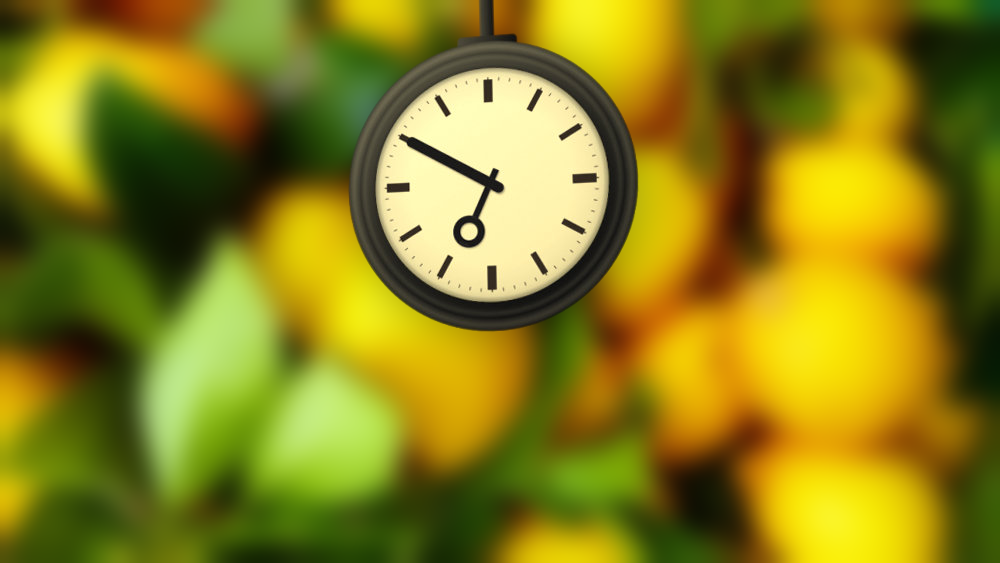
6:50
